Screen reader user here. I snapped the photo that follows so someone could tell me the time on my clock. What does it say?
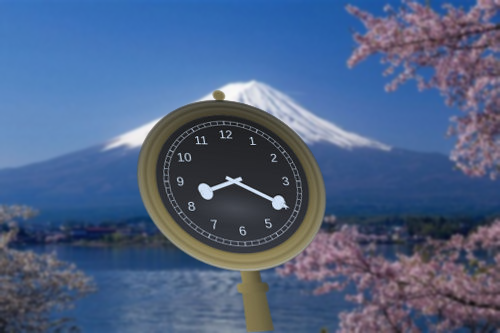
8:20
